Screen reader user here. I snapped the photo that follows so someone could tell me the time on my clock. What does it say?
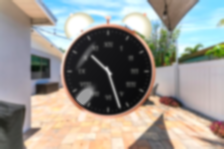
10:27
